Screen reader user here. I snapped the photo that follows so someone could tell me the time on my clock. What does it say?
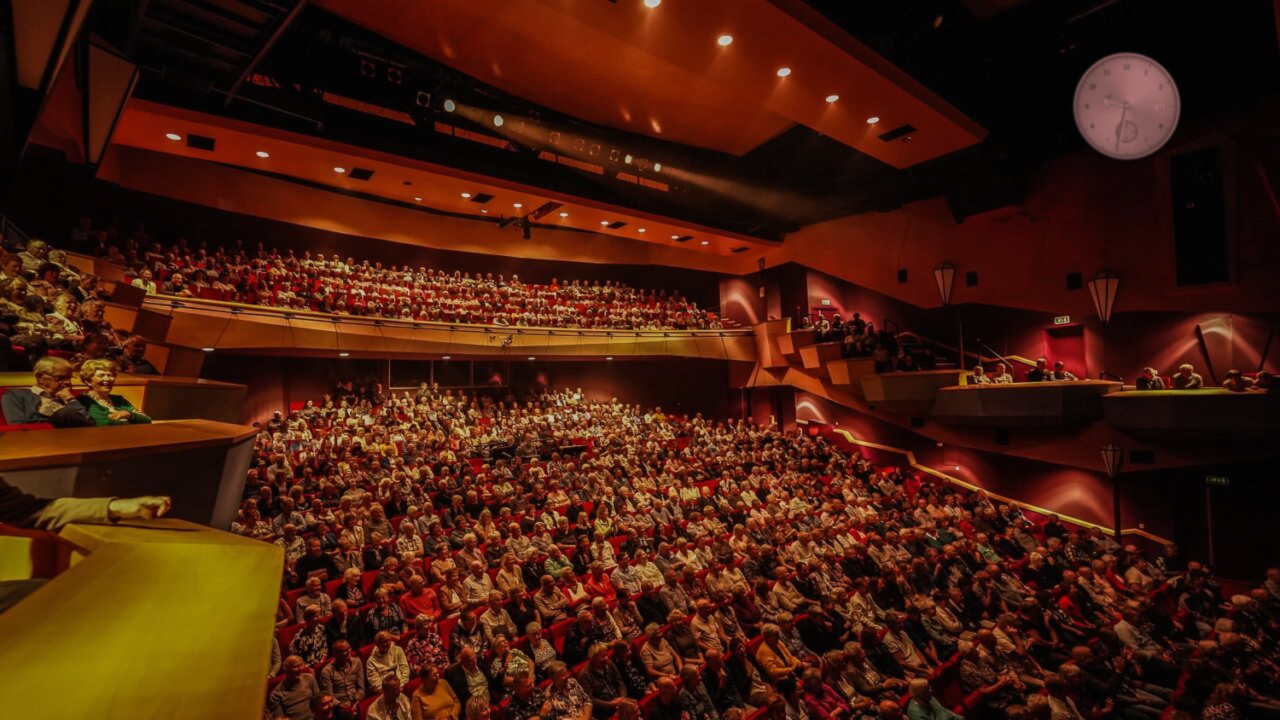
9:32
